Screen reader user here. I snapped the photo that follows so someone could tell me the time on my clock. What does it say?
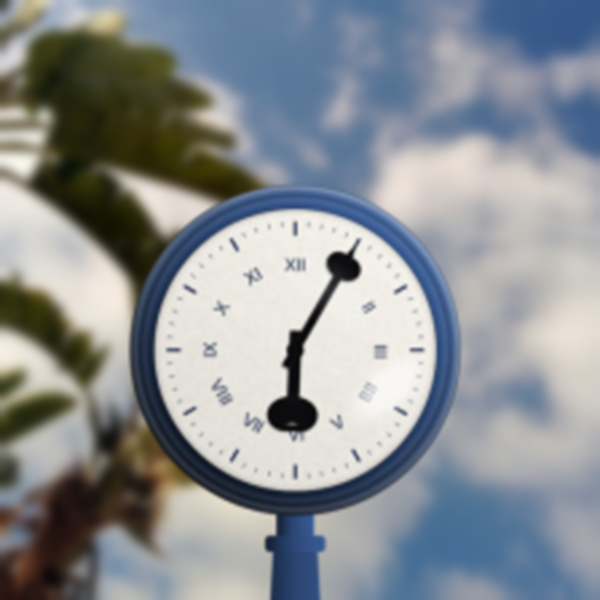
6:05
